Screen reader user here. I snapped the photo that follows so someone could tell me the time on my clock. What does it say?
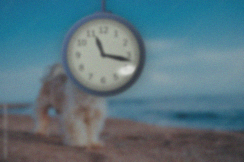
11:17
